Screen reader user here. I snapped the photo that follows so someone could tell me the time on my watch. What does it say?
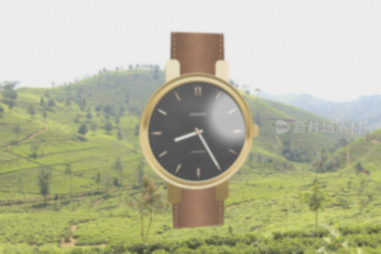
8:25
